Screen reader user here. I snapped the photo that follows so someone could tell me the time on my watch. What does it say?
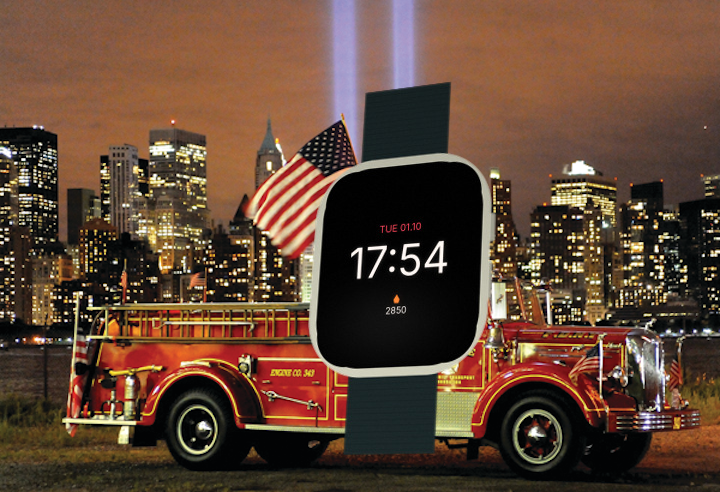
17:54
